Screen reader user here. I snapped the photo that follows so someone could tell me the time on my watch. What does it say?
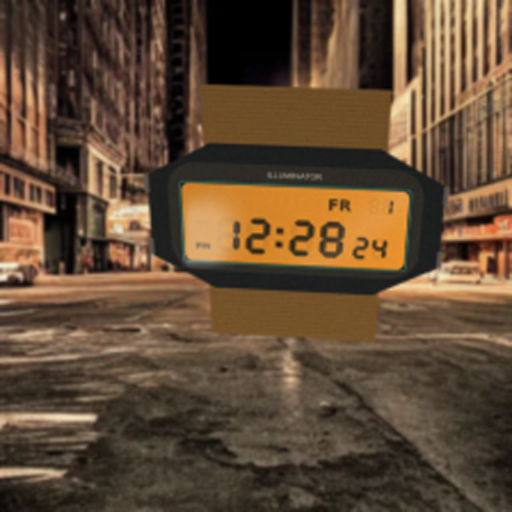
12:28:24
